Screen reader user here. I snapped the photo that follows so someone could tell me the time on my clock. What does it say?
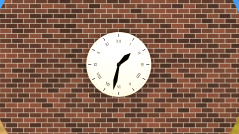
1:32
